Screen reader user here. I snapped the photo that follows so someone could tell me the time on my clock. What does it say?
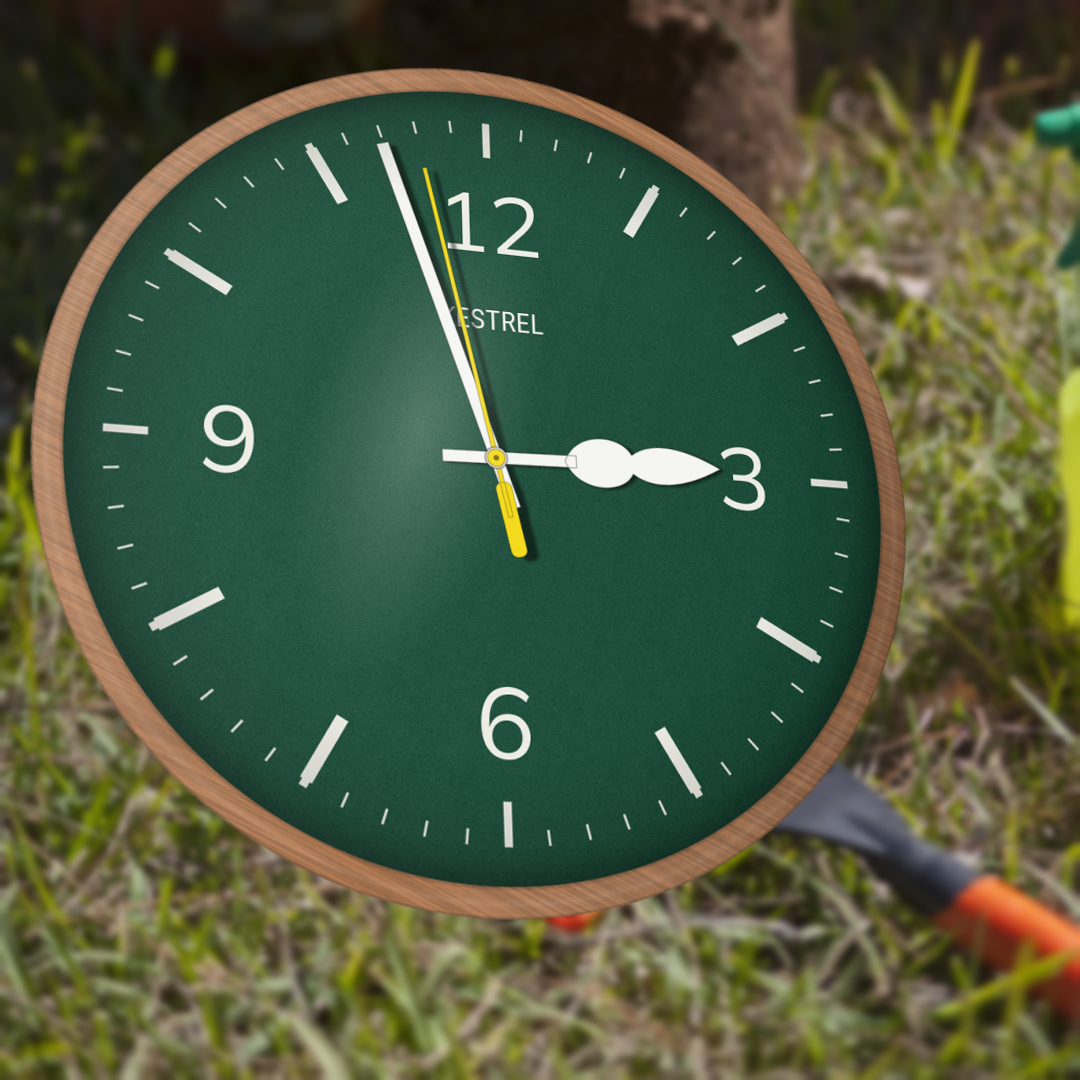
2:56:58
